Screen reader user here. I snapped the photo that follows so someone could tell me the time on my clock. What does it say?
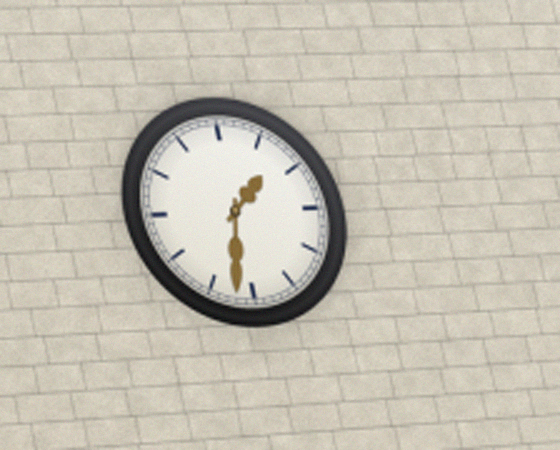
1:32
